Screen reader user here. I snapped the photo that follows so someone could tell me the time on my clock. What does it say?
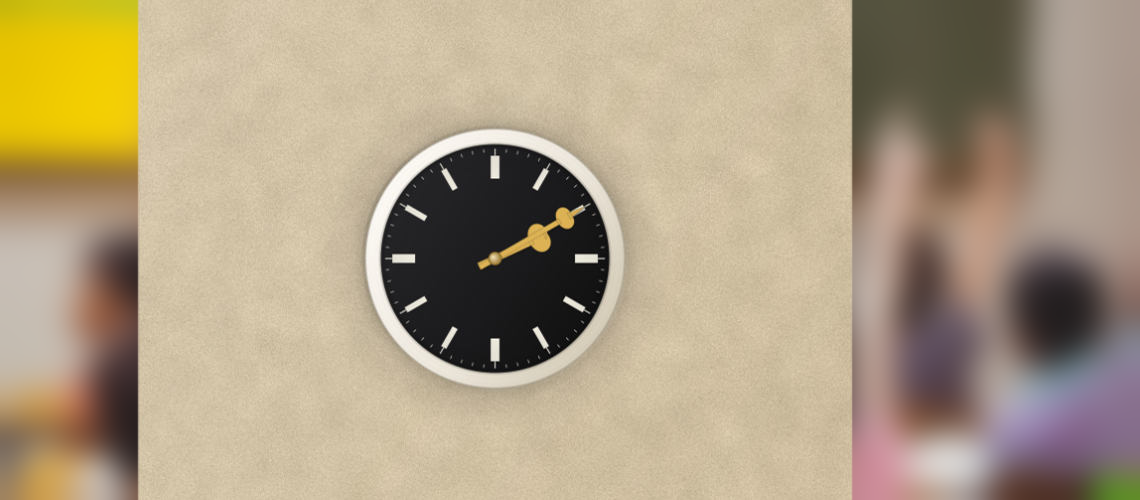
2:10
